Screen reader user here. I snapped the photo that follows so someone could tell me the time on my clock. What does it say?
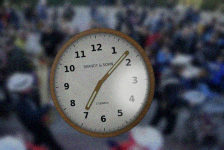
7:08
